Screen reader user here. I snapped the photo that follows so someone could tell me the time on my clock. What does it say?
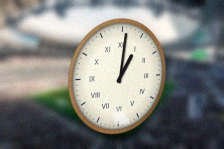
1:01
